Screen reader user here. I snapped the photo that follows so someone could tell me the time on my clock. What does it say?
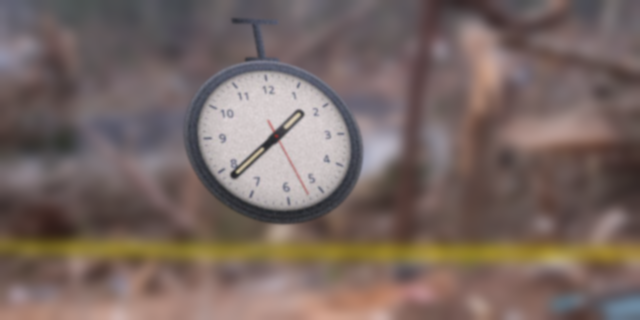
1:38:27
